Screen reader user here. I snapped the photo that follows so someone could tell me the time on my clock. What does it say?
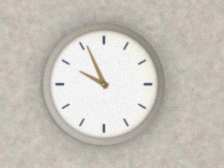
9:56
